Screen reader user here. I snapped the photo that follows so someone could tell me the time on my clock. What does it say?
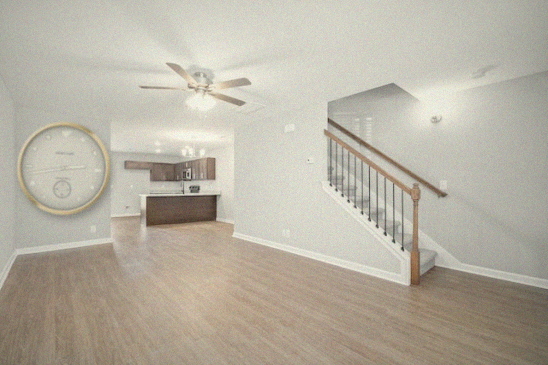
2:43
